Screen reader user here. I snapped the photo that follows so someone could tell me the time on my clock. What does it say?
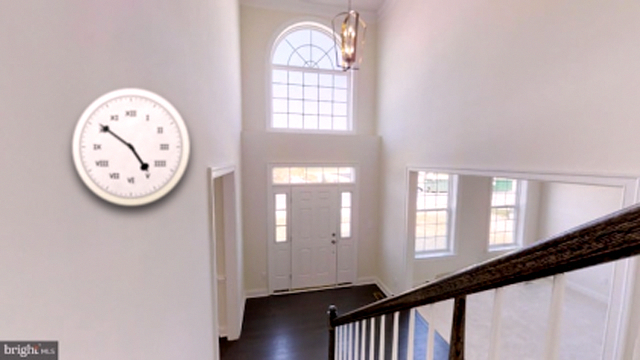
4:51
